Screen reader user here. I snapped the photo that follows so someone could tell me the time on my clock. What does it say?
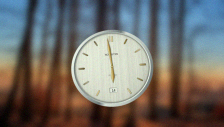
5:59
